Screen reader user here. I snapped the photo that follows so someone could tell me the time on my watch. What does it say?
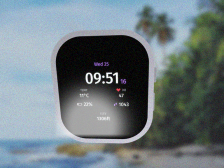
9:51
